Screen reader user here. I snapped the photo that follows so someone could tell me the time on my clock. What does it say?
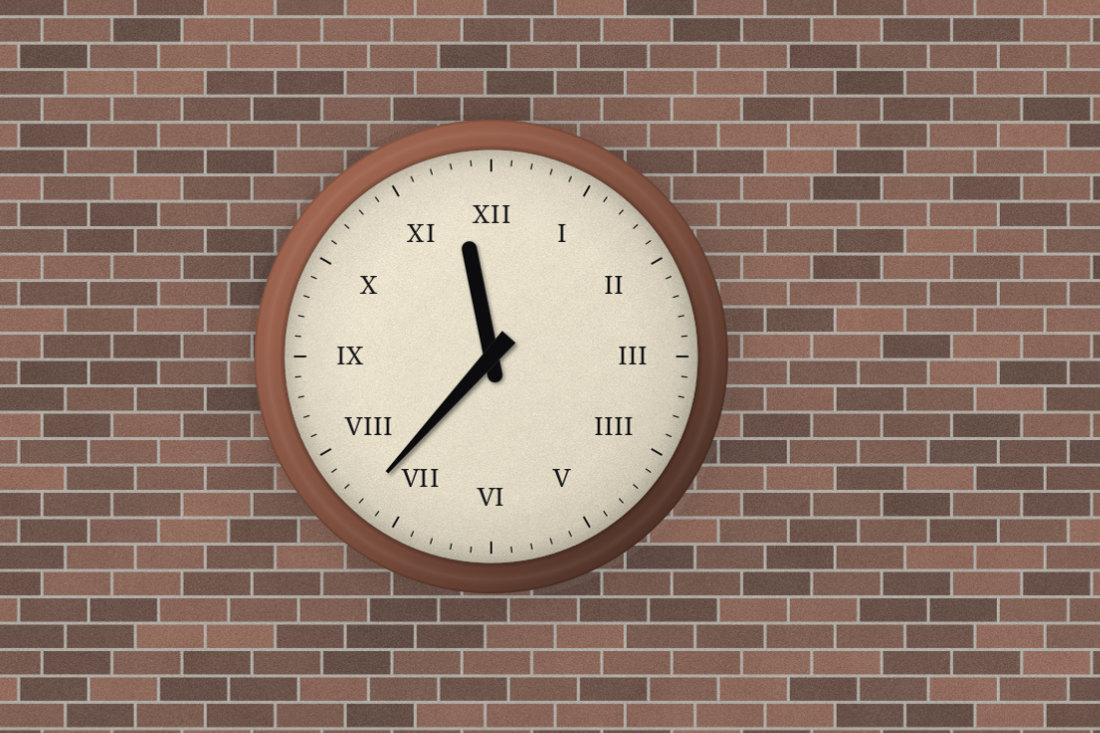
11:37
